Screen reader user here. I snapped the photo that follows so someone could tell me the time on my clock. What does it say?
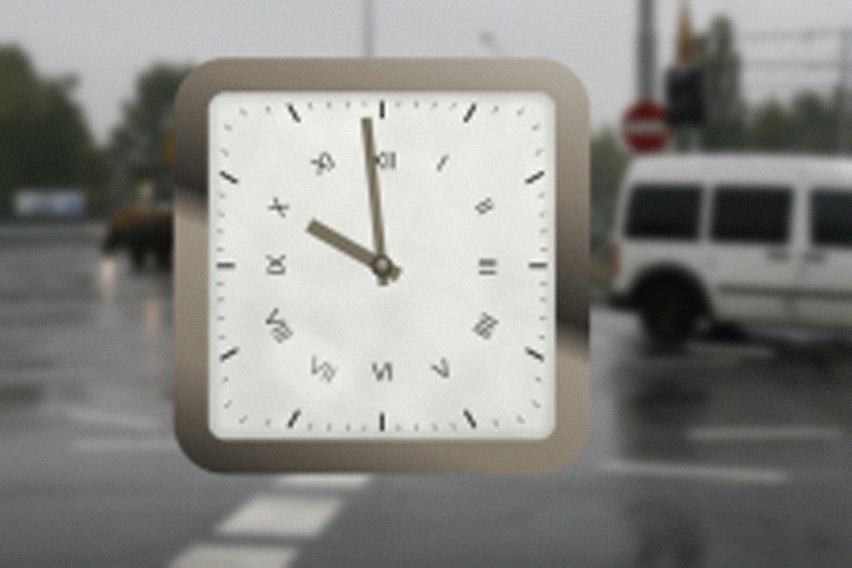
9:59
